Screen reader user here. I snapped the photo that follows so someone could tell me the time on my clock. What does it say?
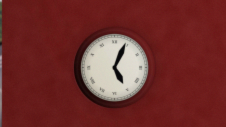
5:04
